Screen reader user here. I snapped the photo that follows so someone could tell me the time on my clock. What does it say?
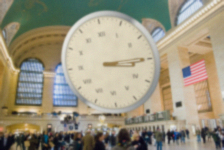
3:15
